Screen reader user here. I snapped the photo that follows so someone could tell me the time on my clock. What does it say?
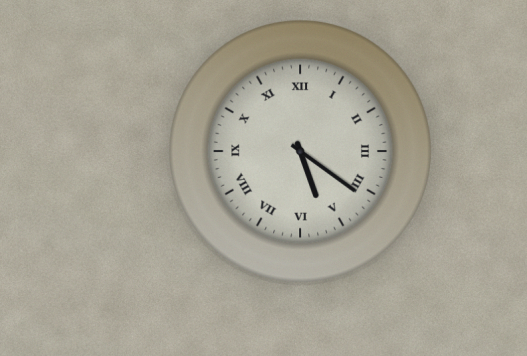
5:21
